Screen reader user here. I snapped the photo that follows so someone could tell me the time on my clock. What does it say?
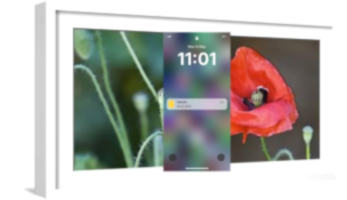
11:01
